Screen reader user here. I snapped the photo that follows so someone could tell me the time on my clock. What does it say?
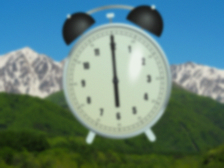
6:00
